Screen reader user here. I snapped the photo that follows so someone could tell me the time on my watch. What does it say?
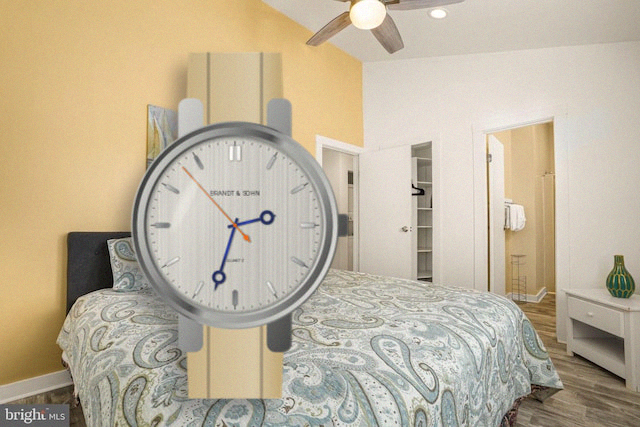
2:32:53
